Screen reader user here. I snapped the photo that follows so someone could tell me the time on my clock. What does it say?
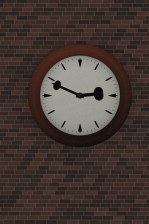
2:49
